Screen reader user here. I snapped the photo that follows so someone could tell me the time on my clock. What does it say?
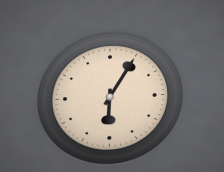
6:05
